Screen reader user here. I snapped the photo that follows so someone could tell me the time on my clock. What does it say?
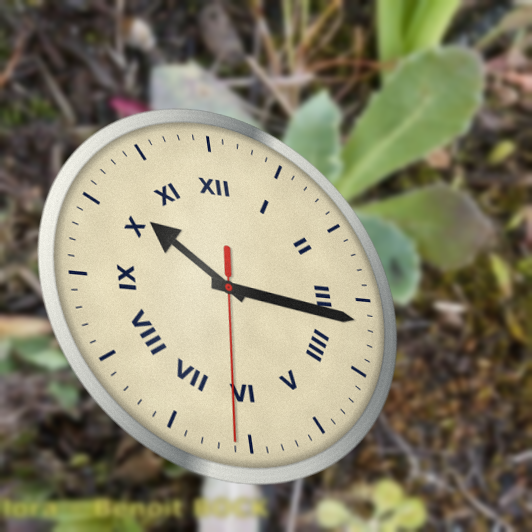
10:16:31
